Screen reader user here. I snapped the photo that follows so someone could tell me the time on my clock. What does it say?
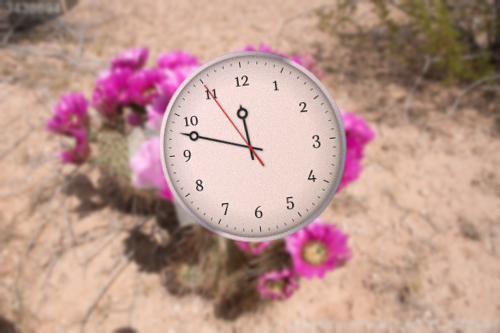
11:47:55
